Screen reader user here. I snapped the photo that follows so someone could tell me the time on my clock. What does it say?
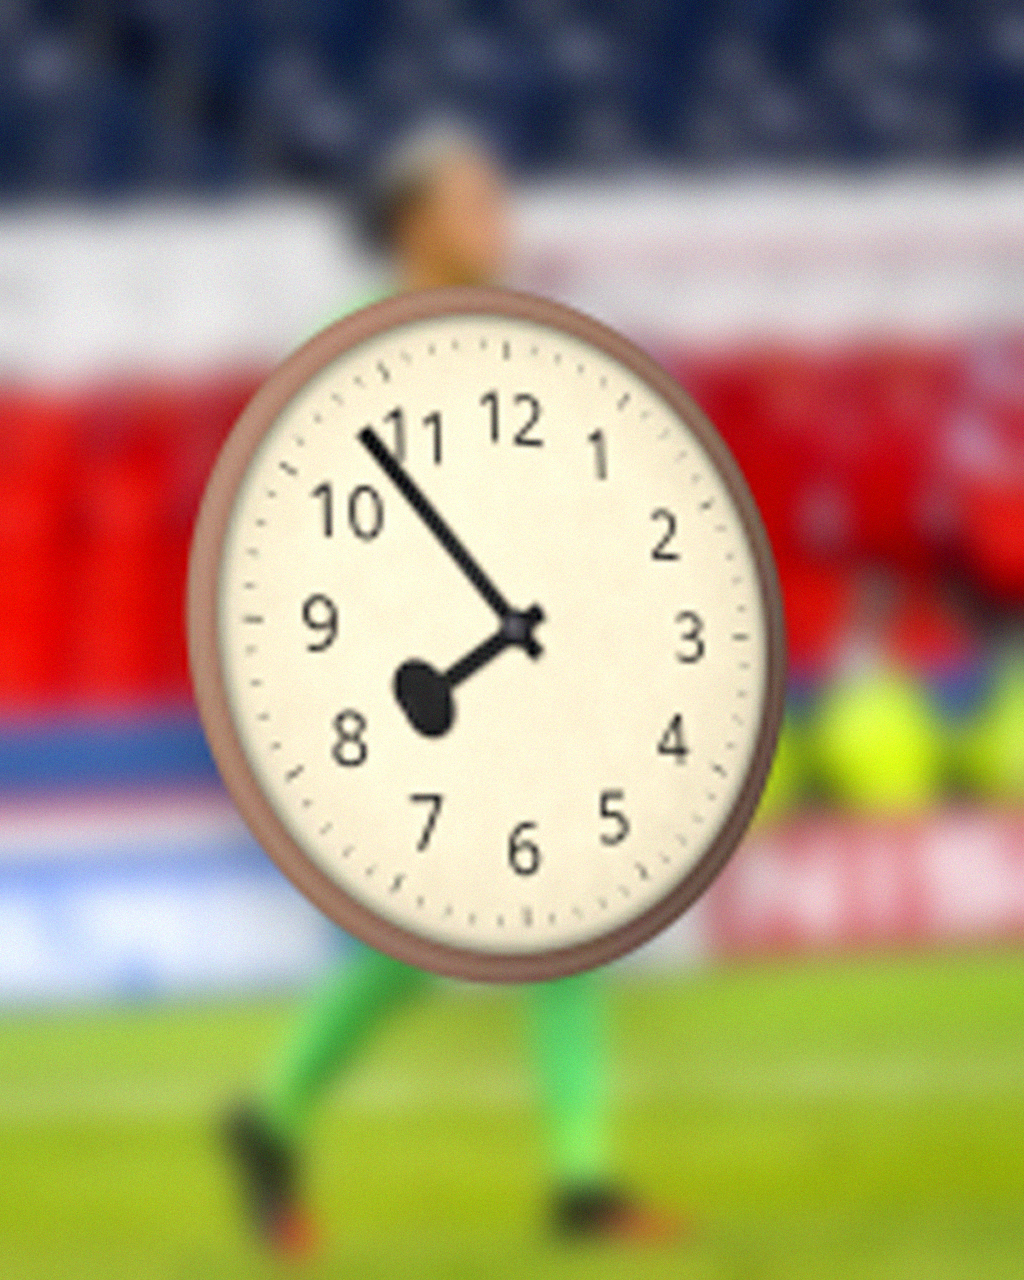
7:53
